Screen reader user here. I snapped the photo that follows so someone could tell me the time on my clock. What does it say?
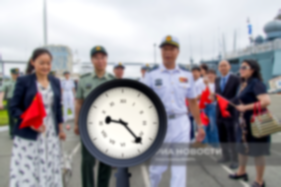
9:23
